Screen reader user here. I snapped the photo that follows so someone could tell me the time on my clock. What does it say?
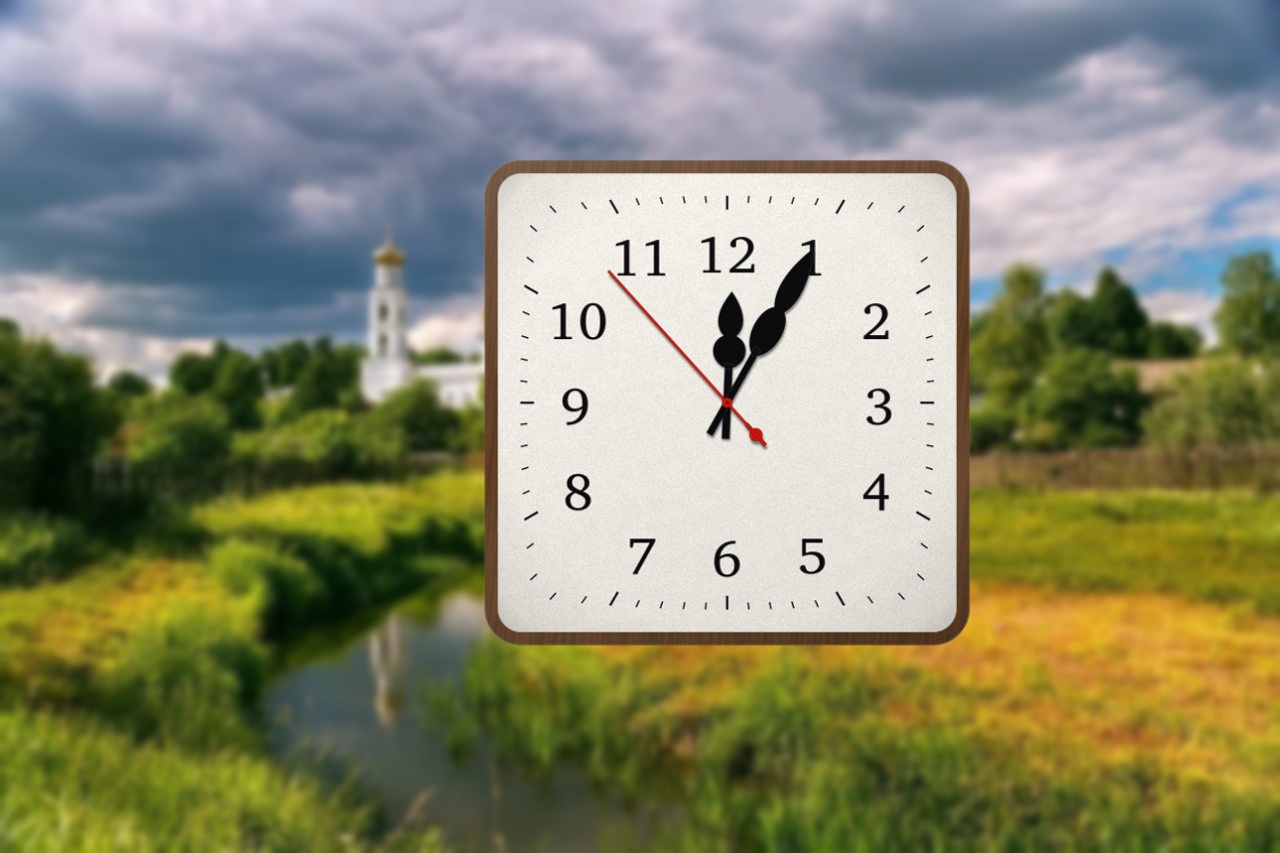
12:04:53
